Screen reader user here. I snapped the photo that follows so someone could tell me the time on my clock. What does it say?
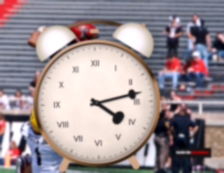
4:13
